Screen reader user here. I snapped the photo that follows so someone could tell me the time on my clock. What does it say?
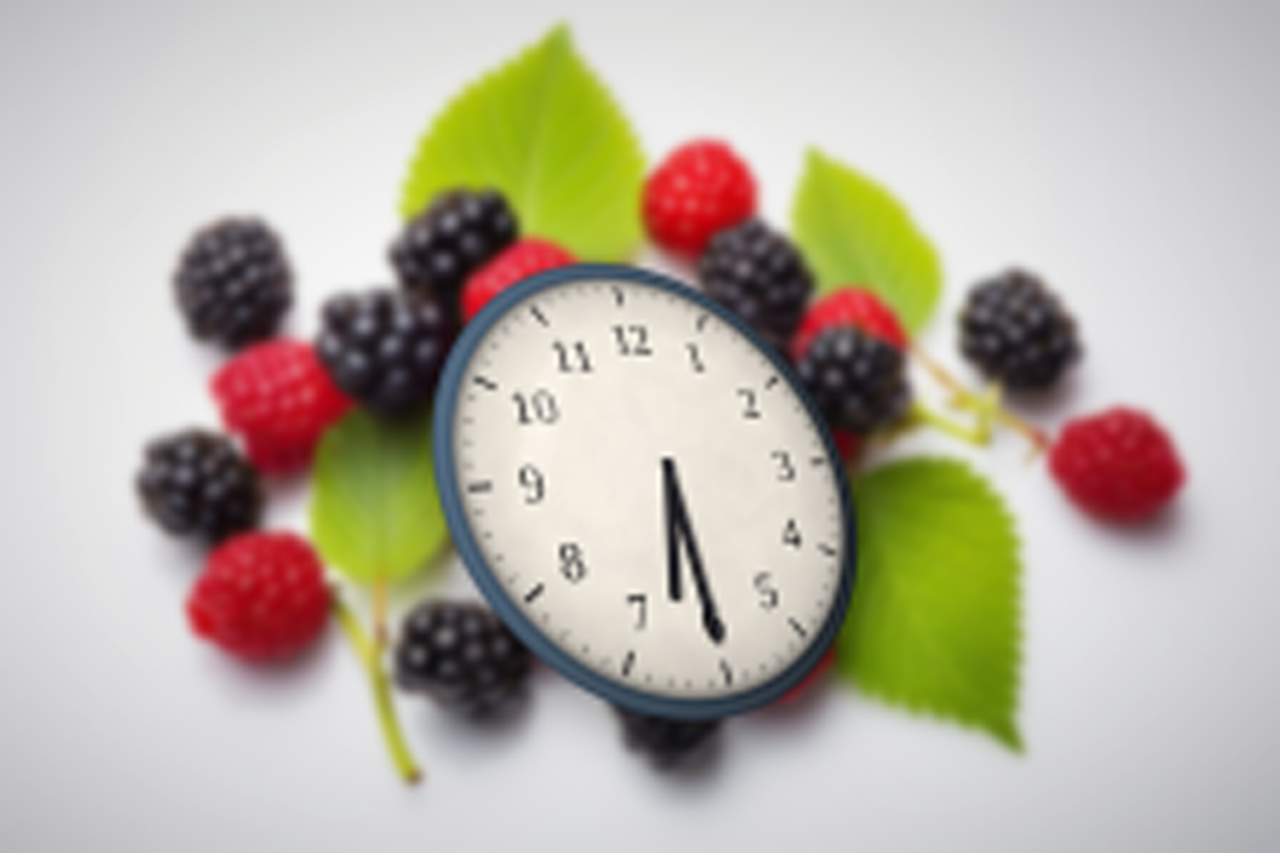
6:30
